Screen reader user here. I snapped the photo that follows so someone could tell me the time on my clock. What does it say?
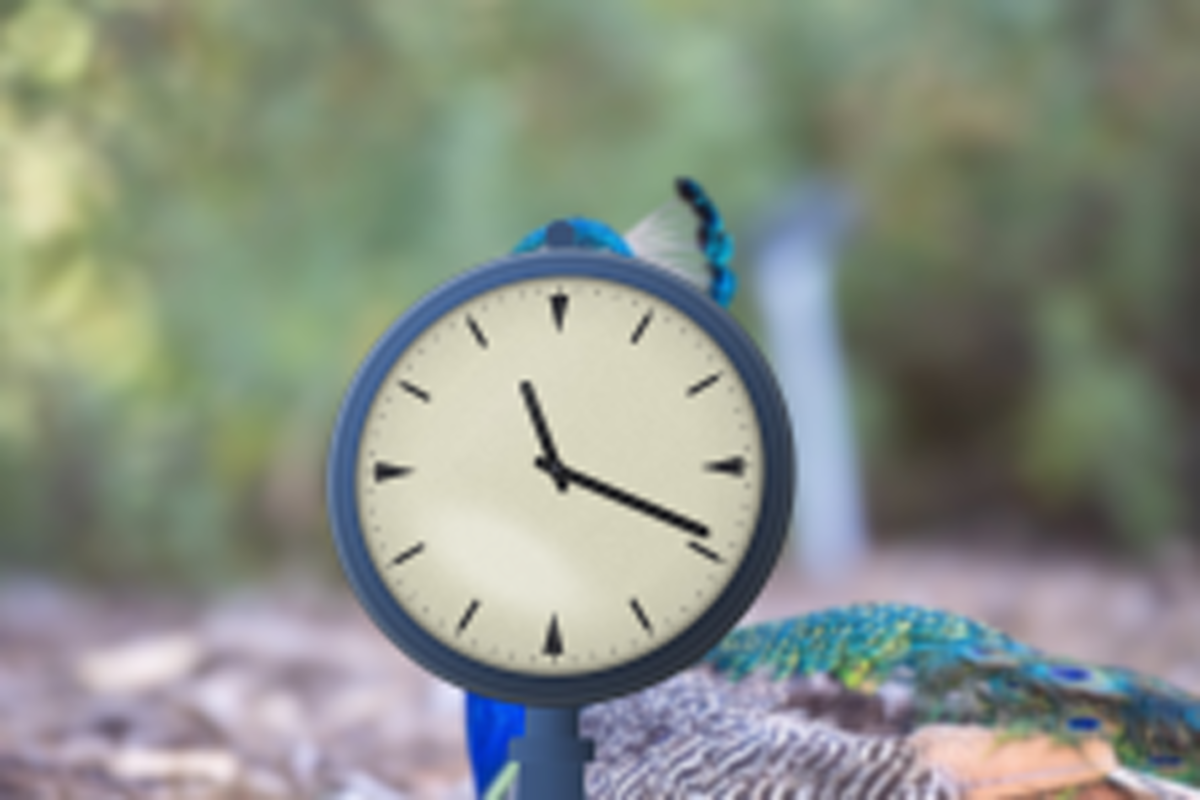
11:19
